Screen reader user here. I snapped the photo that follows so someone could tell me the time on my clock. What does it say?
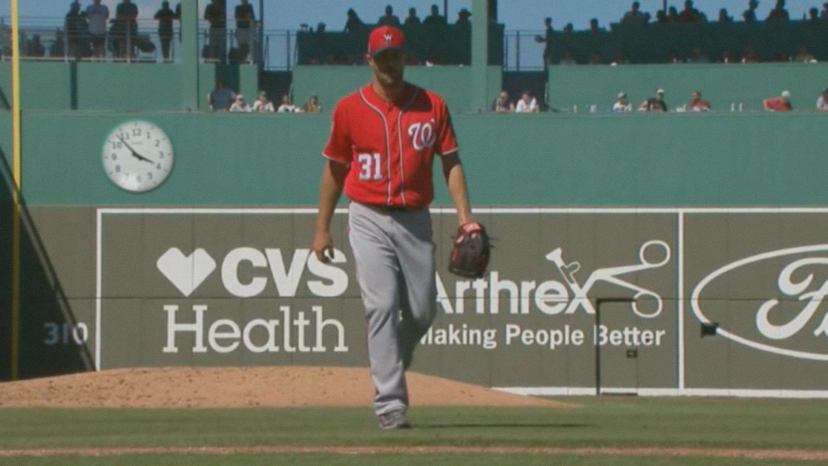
3:53
